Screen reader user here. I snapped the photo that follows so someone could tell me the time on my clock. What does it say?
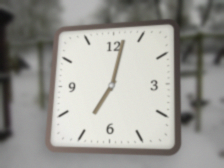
7:02
